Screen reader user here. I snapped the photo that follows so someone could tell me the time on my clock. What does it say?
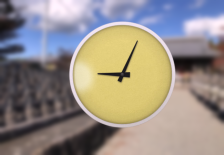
9:04
